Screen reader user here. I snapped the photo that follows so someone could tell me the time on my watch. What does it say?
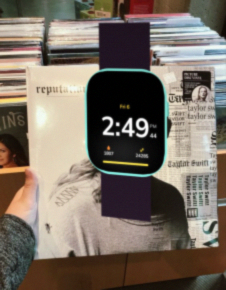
2:49
